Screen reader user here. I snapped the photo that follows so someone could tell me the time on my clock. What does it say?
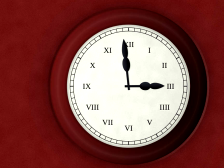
2:59
